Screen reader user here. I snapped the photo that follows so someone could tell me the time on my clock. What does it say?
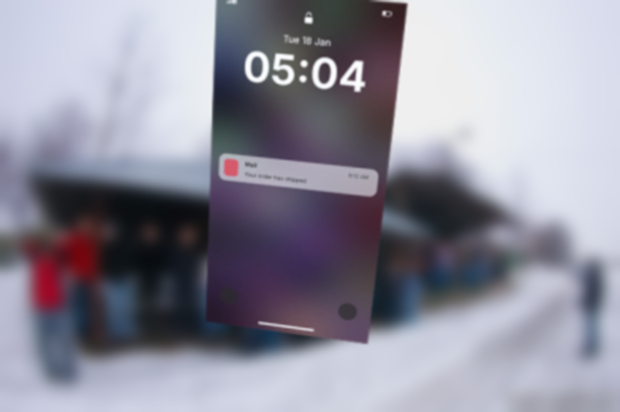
5:04
